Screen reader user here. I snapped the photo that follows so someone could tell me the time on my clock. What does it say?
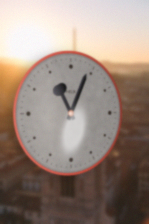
11:04
